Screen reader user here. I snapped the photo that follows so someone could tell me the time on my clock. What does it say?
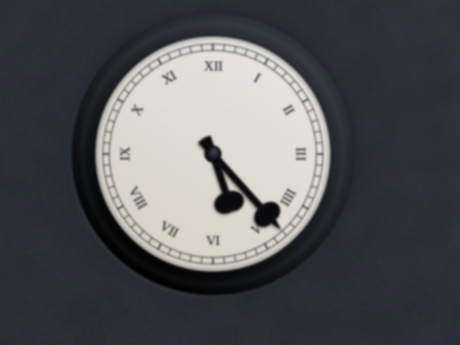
5:23
